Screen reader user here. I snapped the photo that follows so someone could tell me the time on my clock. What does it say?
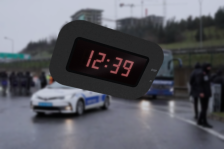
12:39
